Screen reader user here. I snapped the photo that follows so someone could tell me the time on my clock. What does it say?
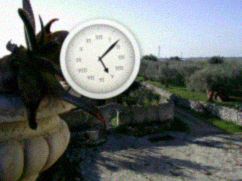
5:08
